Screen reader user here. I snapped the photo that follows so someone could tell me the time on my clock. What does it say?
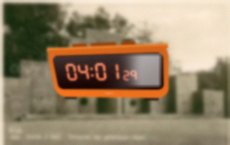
4:01
